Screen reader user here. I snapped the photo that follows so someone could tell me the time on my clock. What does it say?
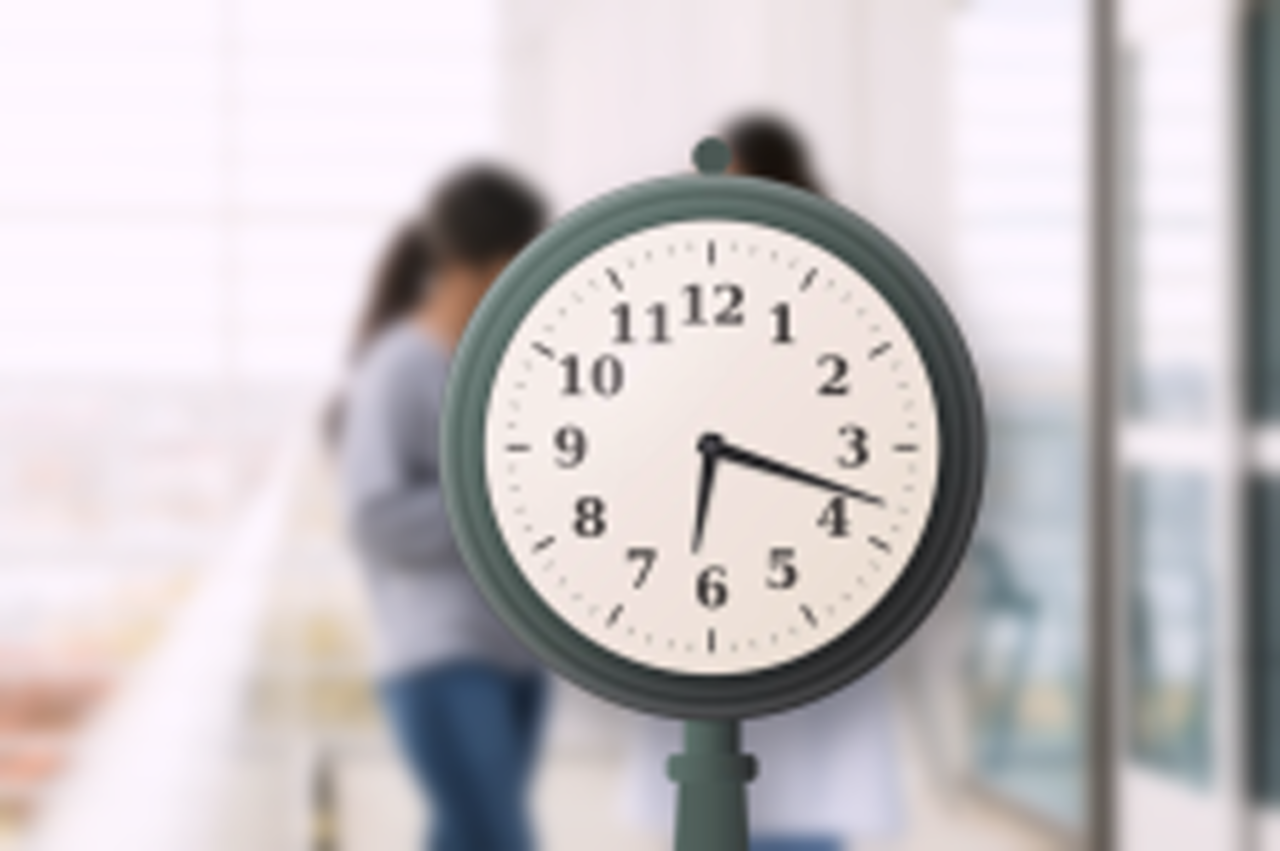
6:18
